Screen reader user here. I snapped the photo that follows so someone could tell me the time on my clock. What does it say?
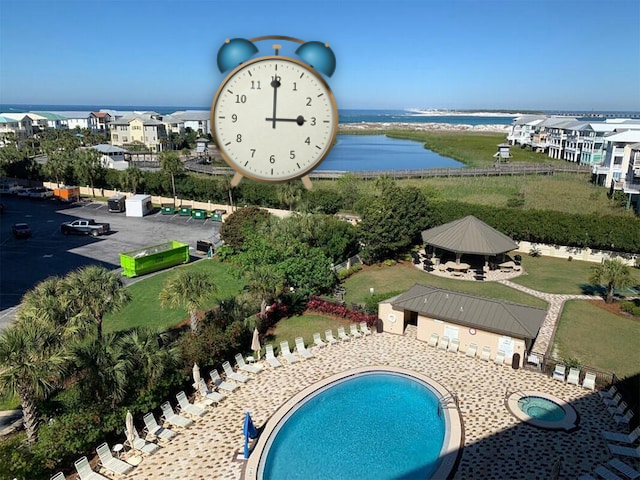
3:00
